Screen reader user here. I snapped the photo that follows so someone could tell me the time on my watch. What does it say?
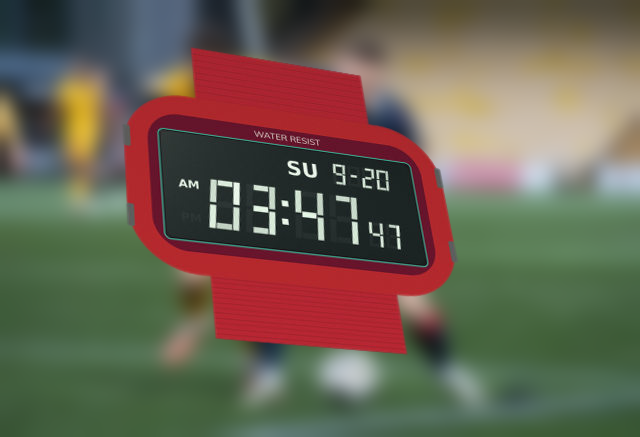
3:47:47
